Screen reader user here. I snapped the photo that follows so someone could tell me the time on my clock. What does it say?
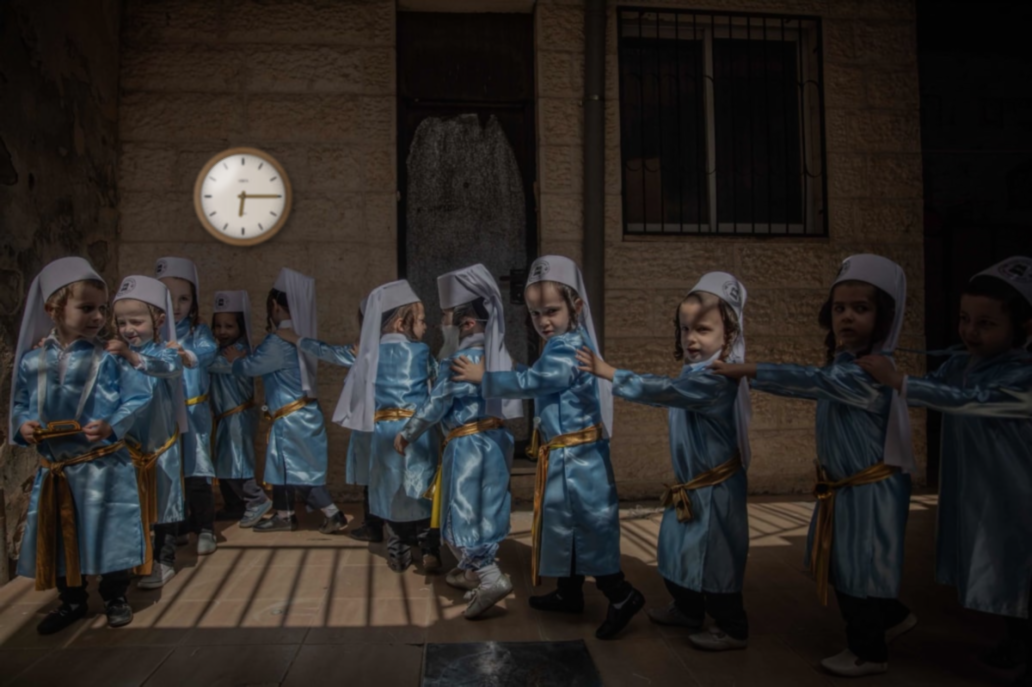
6:15
